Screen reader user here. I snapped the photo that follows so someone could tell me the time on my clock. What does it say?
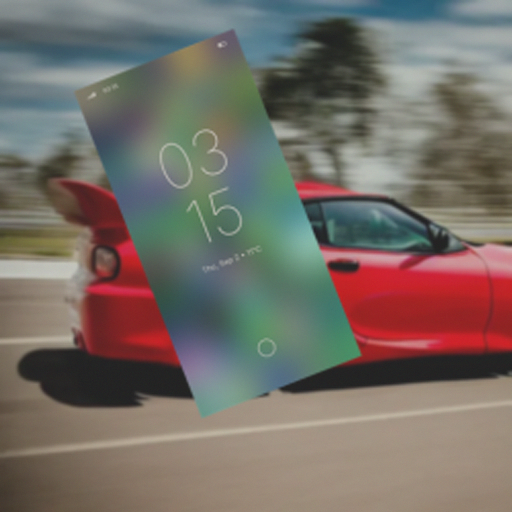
3:15
